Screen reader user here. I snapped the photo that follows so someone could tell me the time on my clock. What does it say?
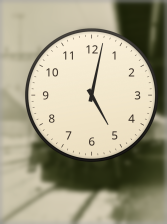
5:02
